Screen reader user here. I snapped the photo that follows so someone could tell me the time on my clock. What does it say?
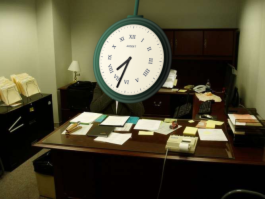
7:33
